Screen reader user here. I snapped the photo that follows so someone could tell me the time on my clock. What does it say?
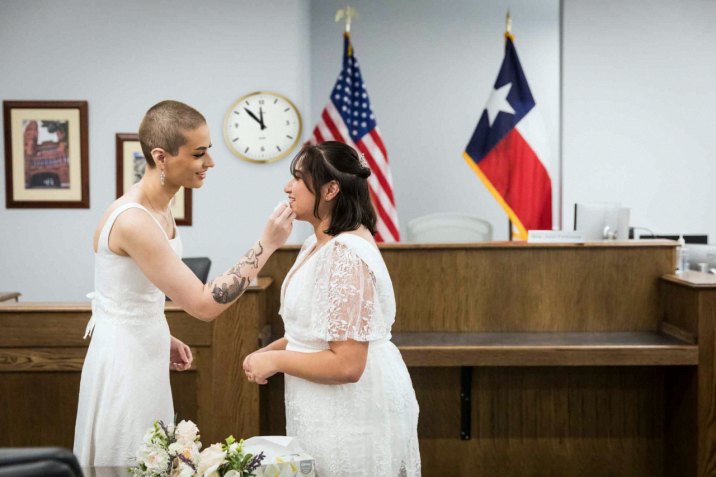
11:53
